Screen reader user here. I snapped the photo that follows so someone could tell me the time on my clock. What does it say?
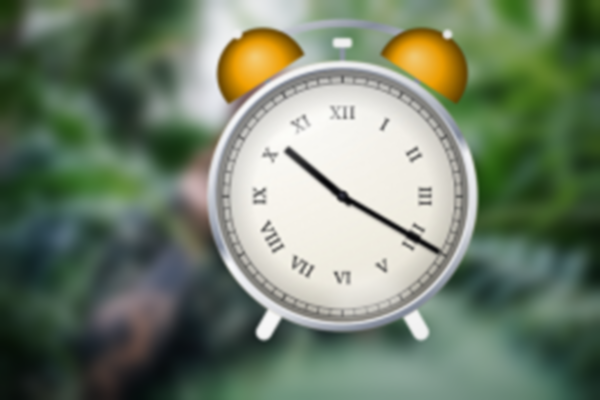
10:20
